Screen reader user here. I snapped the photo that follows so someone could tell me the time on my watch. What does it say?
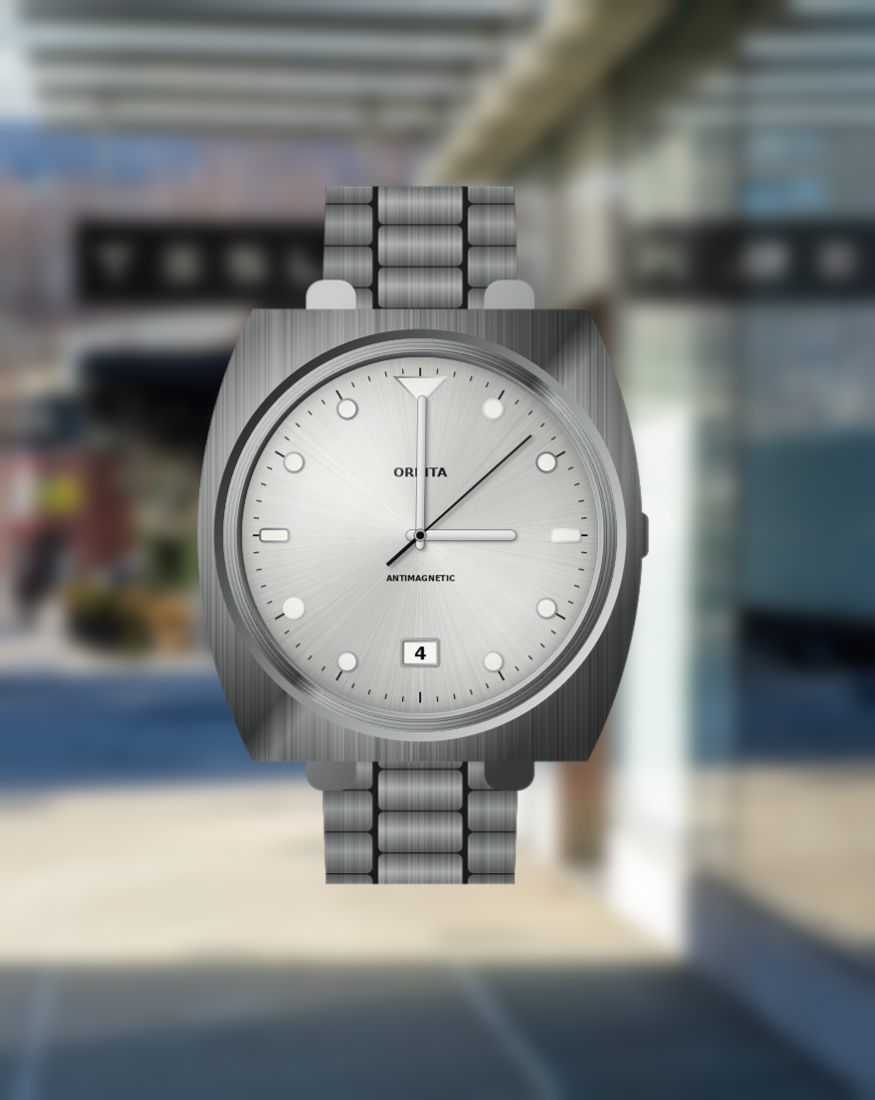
3:00:08
